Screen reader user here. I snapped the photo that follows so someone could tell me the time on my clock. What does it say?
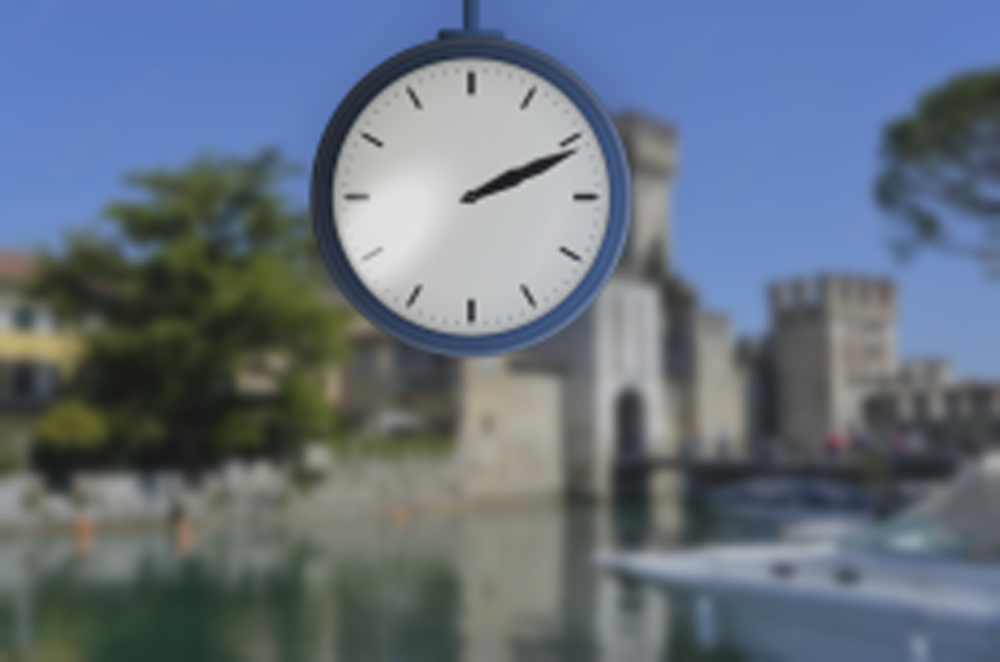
2:11
